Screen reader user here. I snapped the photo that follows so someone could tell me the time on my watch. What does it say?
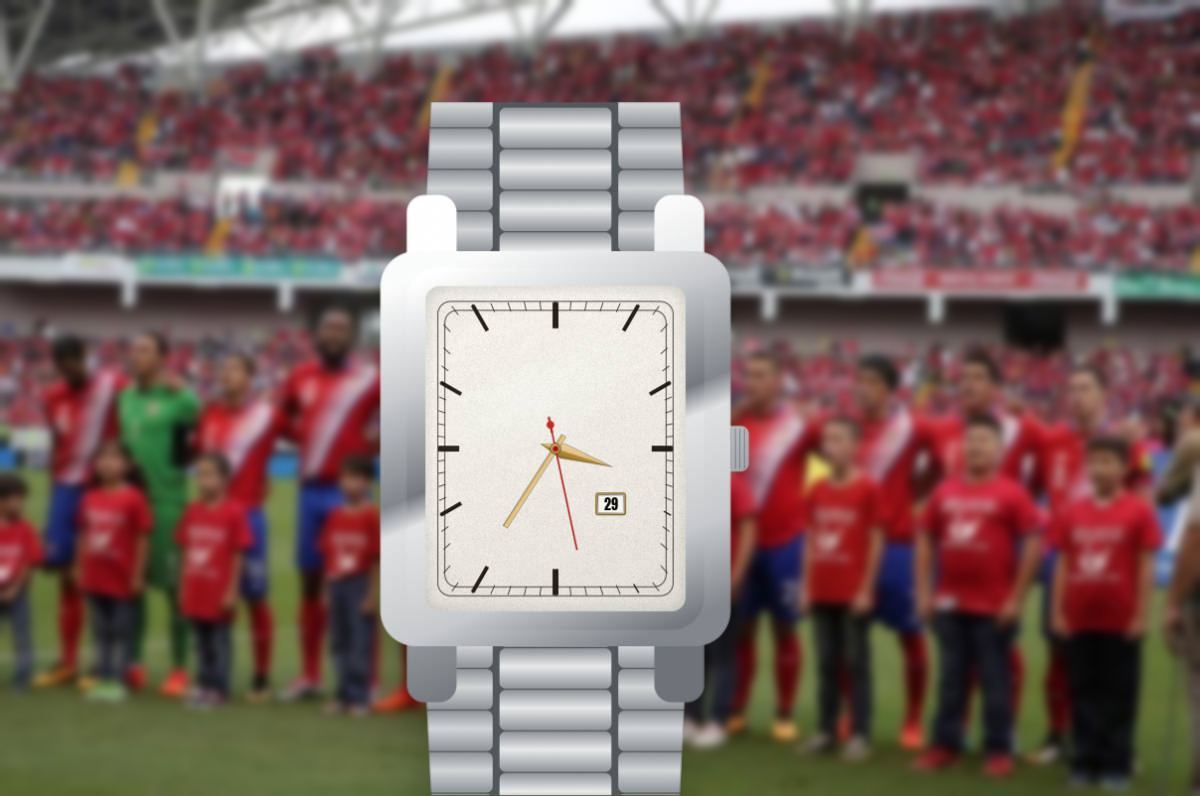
3:35:28
